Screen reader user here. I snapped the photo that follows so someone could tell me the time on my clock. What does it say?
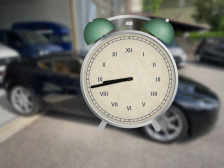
8:43
